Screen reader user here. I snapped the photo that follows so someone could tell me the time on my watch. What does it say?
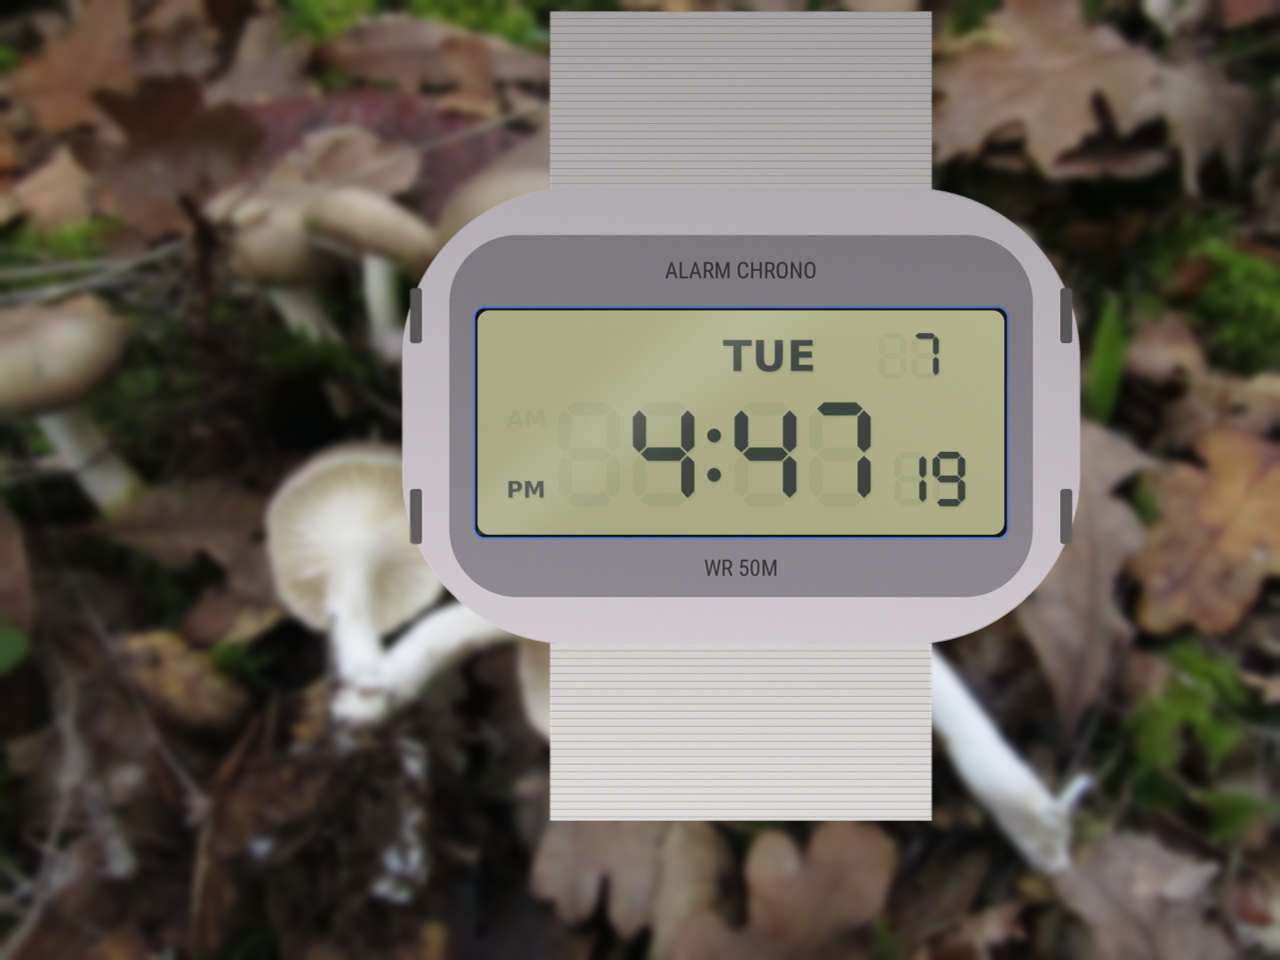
4:47:19
